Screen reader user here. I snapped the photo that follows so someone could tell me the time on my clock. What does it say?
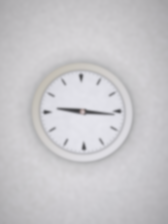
9:16
